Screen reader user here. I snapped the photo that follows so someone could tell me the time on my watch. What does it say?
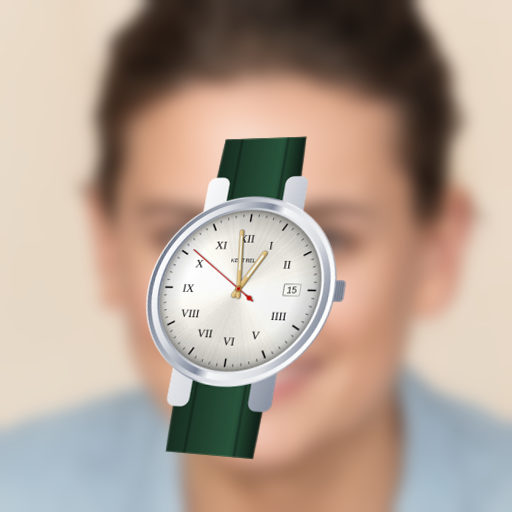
12:58:51
